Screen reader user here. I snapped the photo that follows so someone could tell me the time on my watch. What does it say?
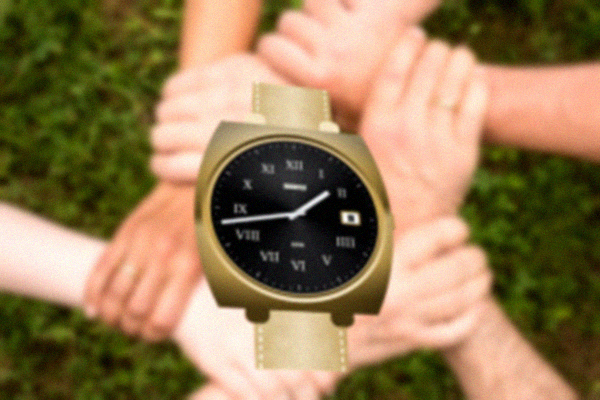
1:43
